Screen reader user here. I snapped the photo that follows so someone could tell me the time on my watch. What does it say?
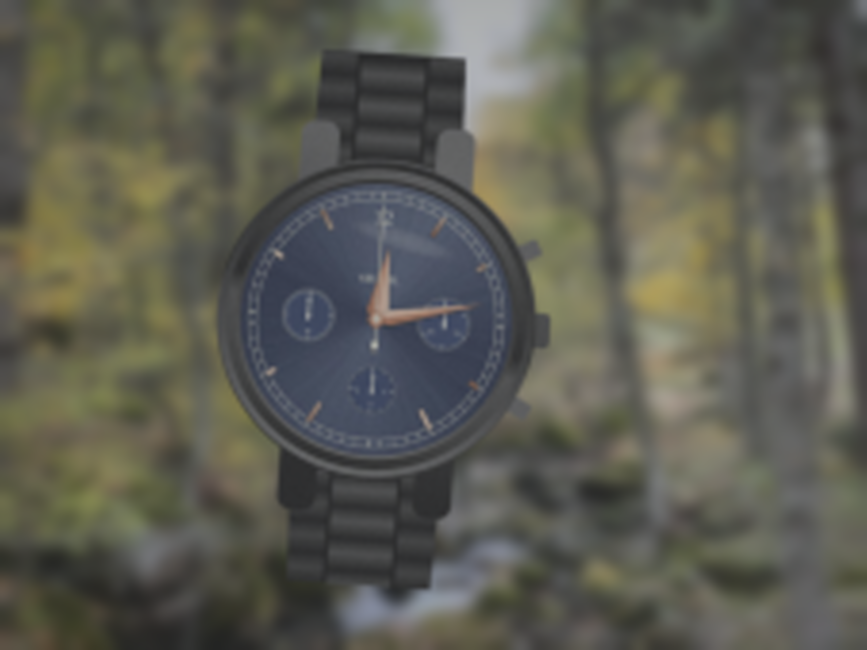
12:13
